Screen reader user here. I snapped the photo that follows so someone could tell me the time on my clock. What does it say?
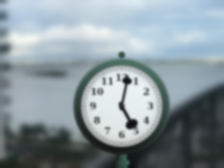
5:02
